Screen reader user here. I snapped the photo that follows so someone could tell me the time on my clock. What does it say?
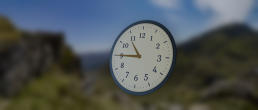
10:45
